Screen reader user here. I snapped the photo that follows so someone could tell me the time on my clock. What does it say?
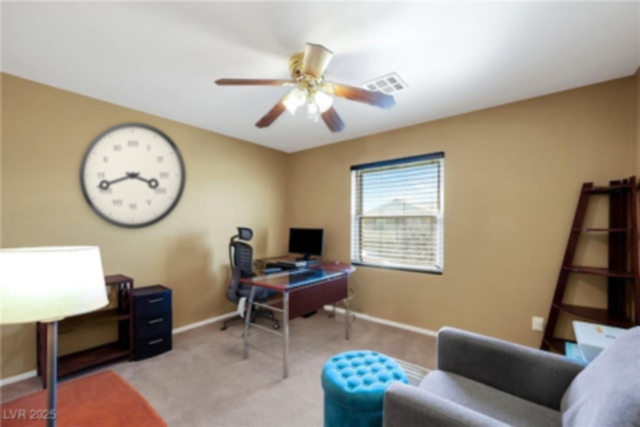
3:42
